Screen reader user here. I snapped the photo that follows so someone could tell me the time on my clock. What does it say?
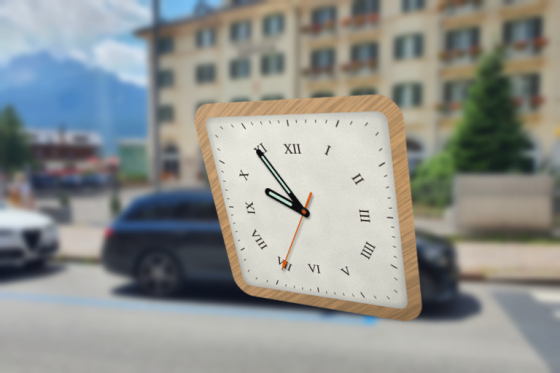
9:54:35
